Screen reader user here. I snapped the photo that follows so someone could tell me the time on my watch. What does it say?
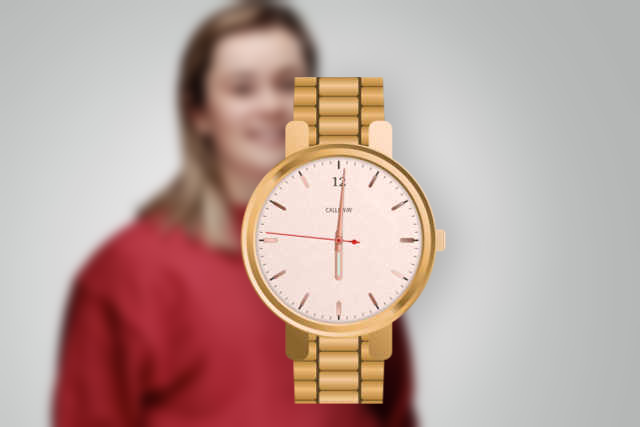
6:00:46
